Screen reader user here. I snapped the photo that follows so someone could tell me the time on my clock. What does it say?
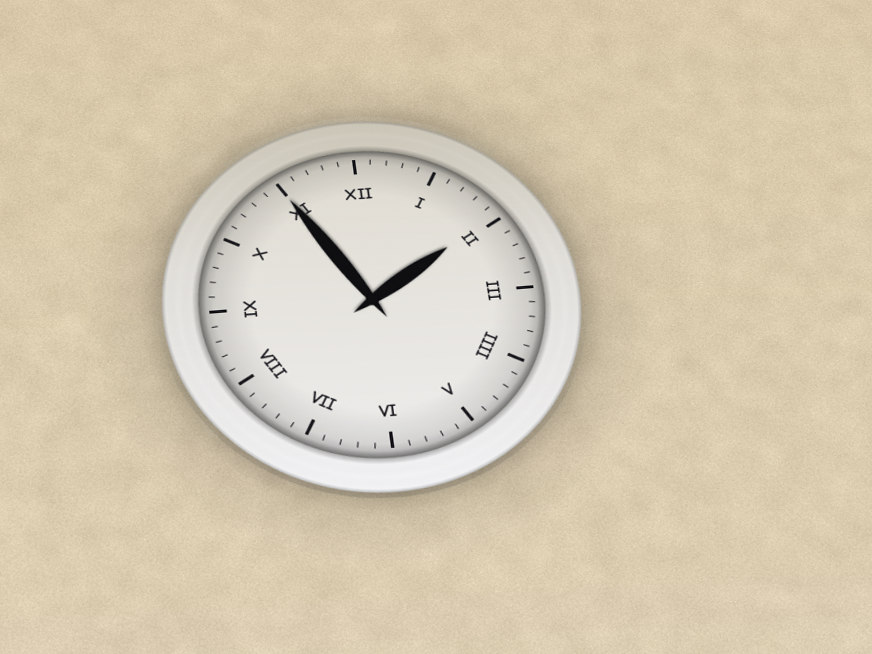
1:55
